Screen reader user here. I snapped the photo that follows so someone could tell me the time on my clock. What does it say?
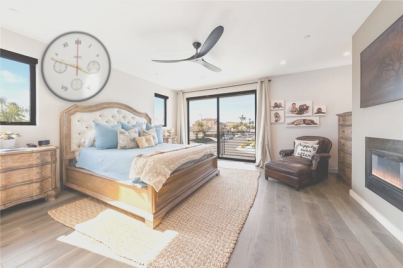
3:48
